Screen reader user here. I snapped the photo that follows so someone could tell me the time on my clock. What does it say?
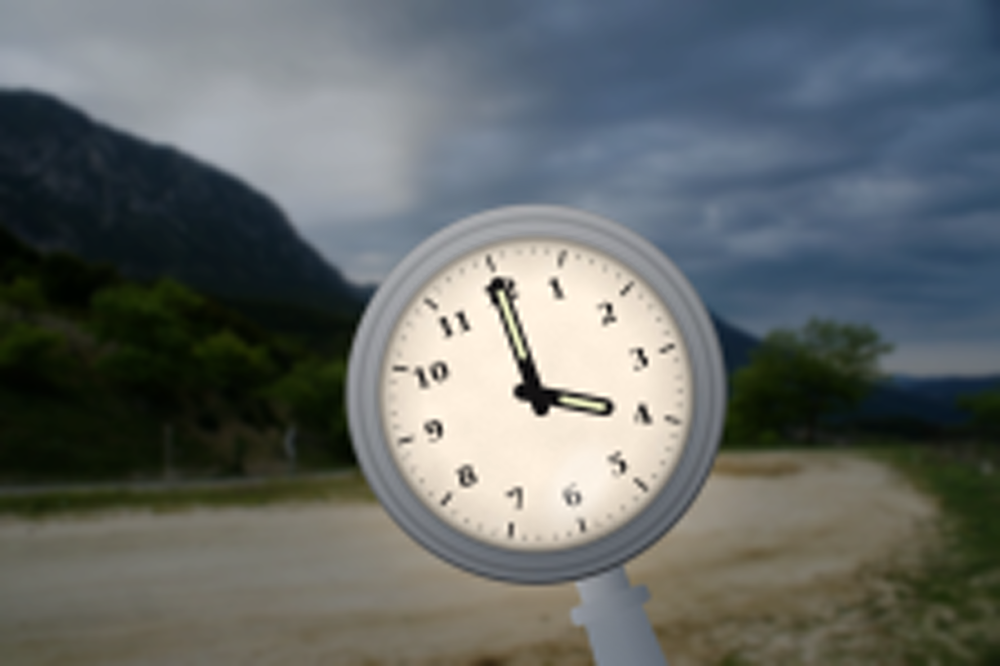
4:00
